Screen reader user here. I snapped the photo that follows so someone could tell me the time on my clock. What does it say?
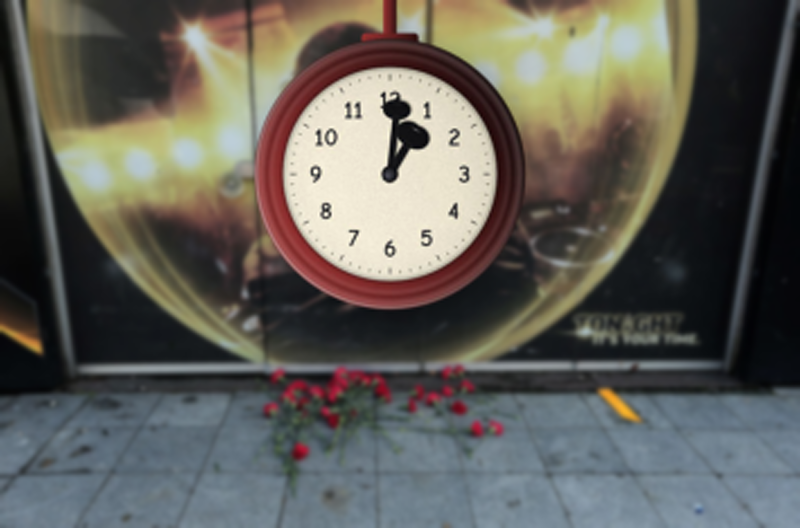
1:01
